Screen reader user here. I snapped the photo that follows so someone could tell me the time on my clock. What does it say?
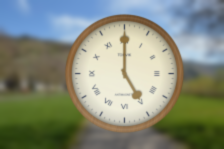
5:00
